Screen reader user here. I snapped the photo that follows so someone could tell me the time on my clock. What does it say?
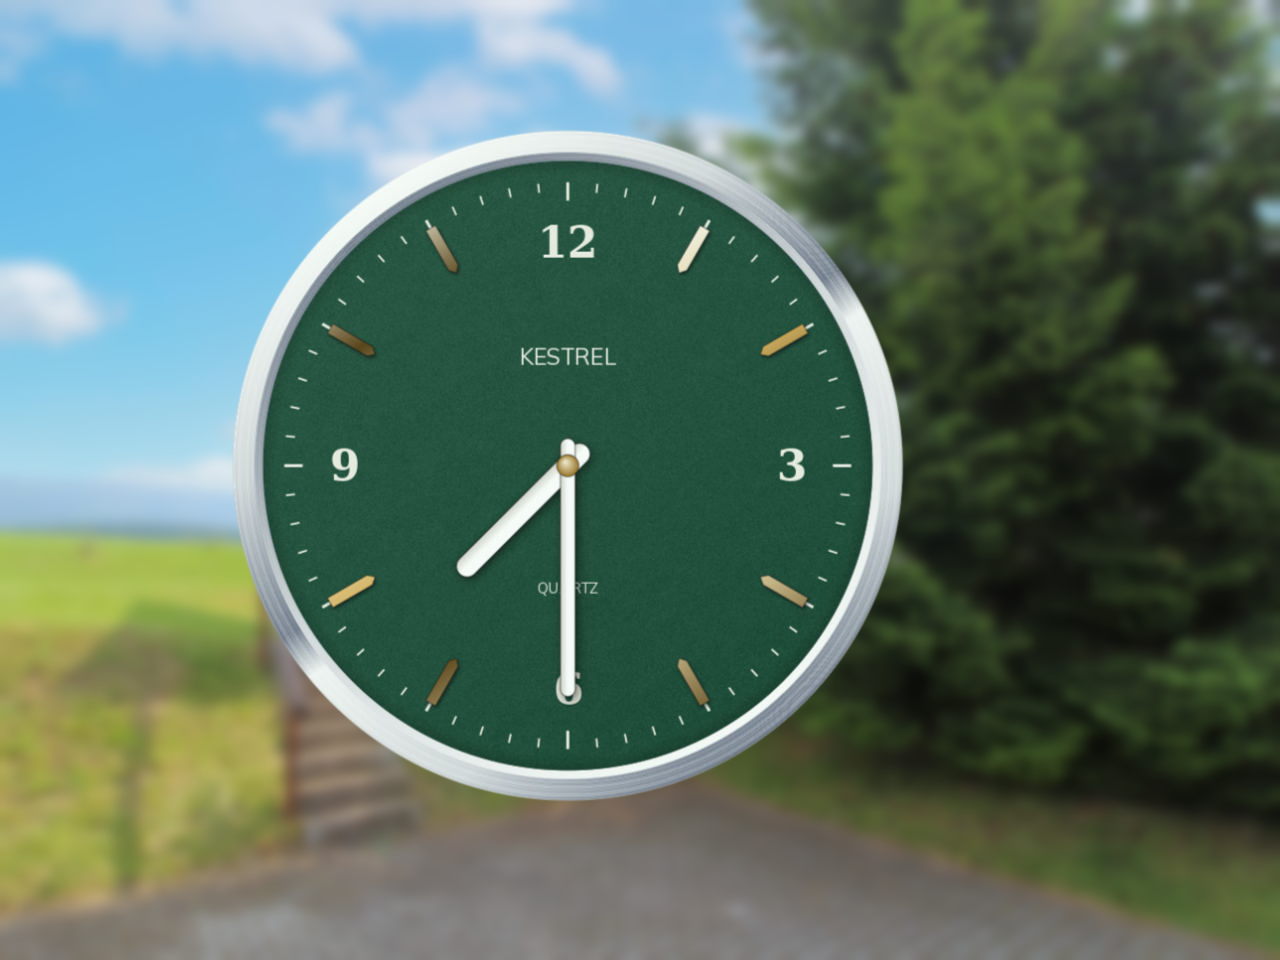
7:30
